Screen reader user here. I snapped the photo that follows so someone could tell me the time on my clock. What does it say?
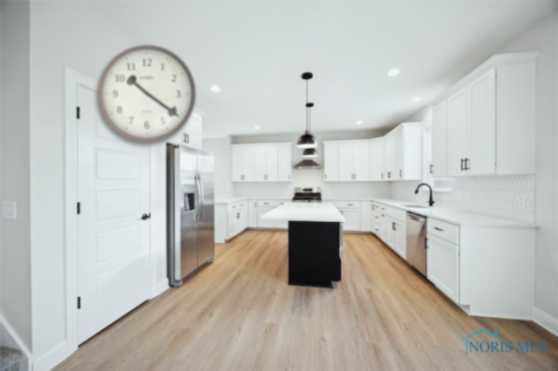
10:21
